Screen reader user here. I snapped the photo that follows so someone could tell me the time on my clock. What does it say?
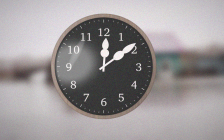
12:09
